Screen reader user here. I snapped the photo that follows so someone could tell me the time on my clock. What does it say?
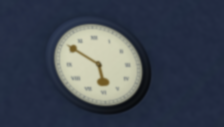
5:51
